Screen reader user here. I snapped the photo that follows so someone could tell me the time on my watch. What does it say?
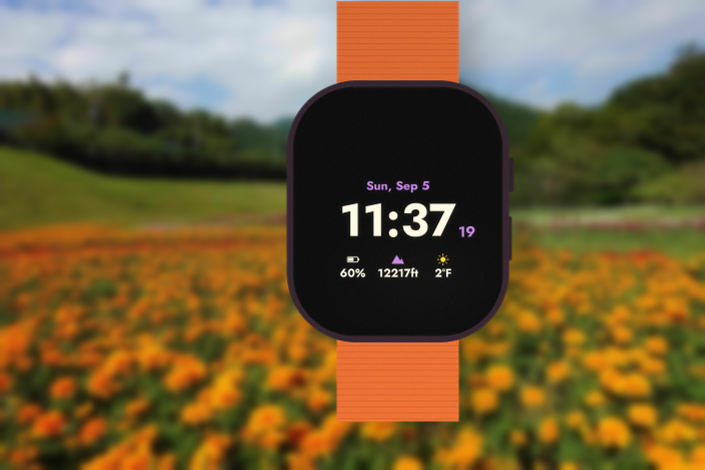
11:37:19
